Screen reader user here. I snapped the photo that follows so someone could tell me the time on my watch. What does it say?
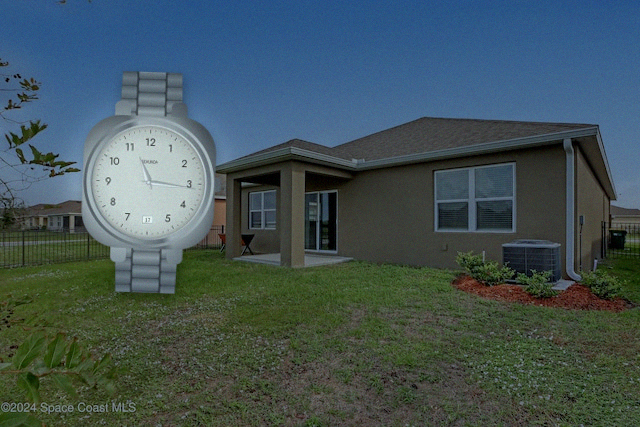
11:16
